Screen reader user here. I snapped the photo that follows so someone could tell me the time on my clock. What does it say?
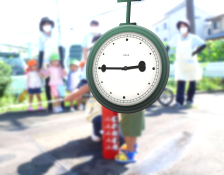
2:45
